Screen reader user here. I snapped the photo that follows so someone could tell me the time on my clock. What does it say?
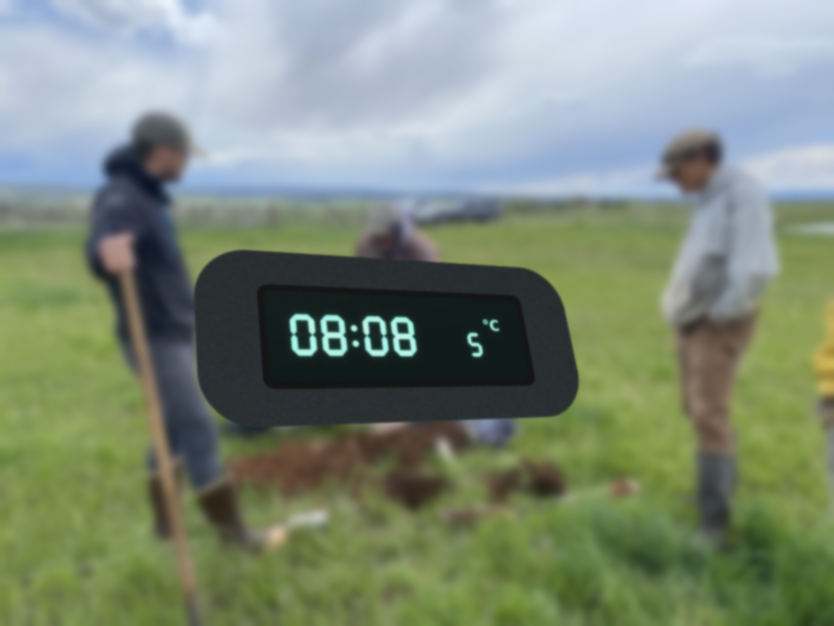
8:08
